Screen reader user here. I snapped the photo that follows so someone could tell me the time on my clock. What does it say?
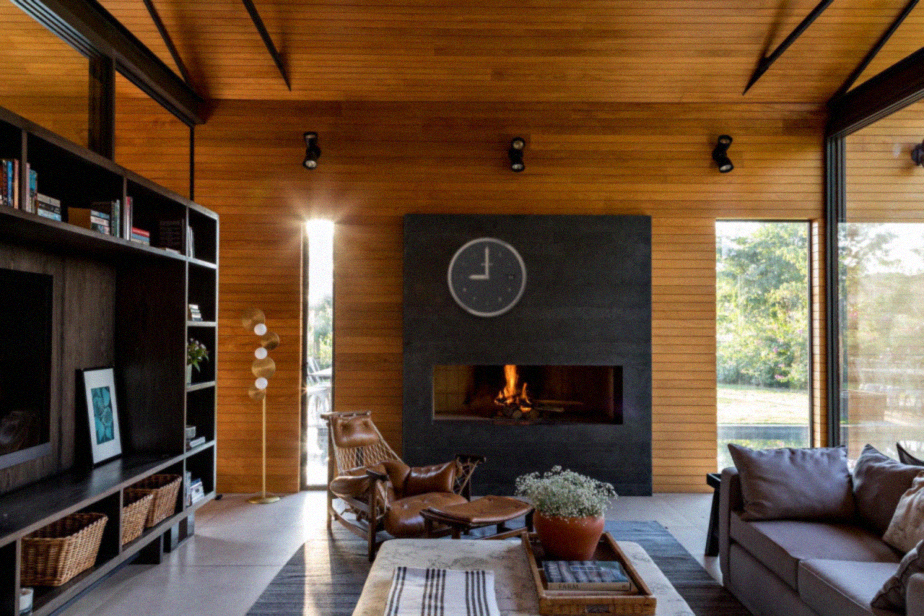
9:00
